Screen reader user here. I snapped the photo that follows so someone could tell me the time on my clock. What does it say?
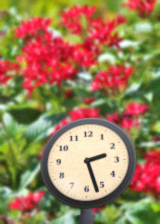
2:27
